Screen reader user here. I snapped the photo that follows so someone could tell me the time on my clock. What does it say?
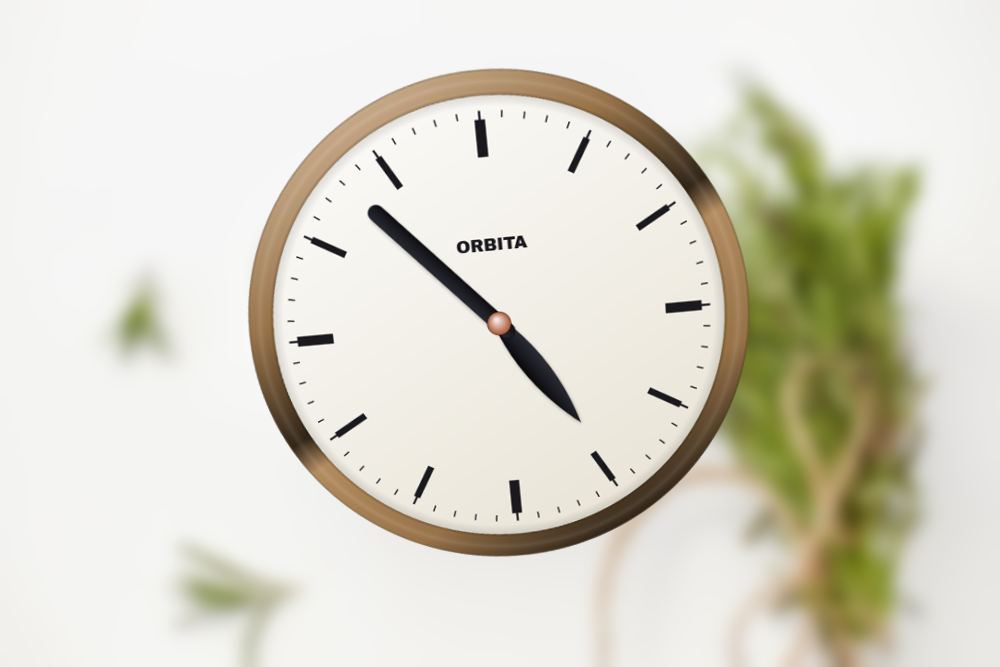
4:53
